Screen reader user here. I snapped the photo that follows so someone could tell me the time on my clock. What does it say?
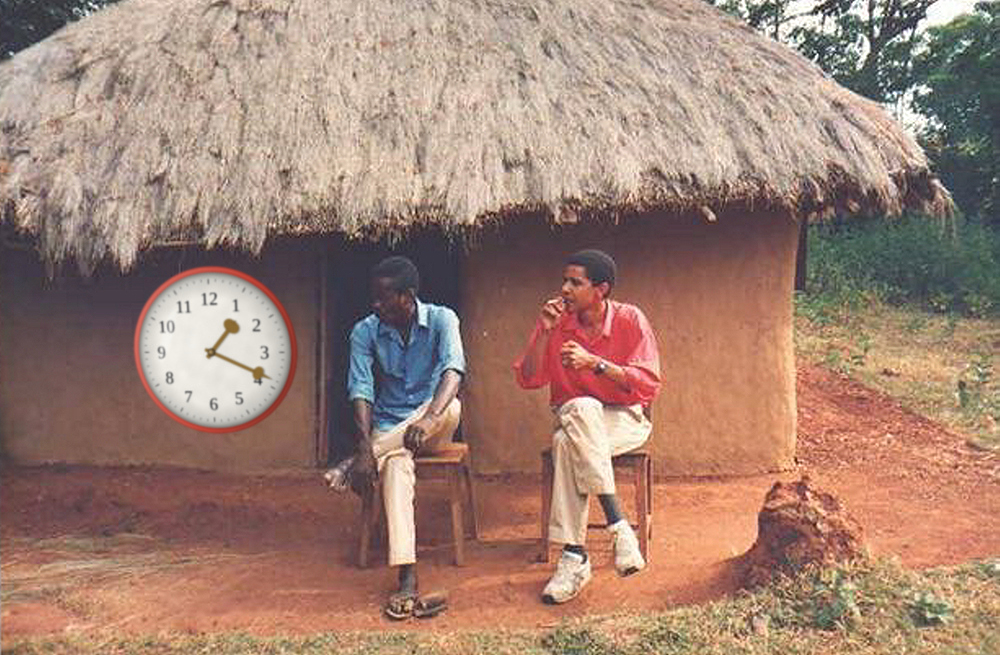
1:19
